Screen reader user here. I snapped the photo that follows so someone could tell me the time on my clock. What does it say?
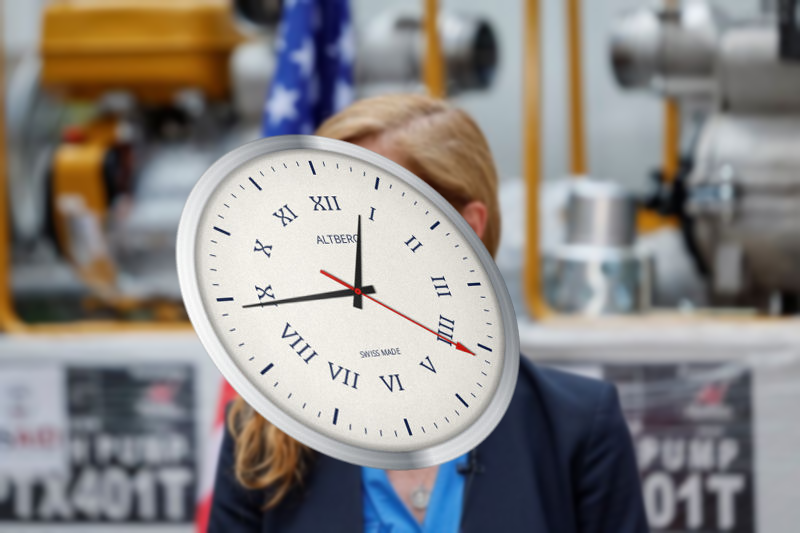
12:44:21
